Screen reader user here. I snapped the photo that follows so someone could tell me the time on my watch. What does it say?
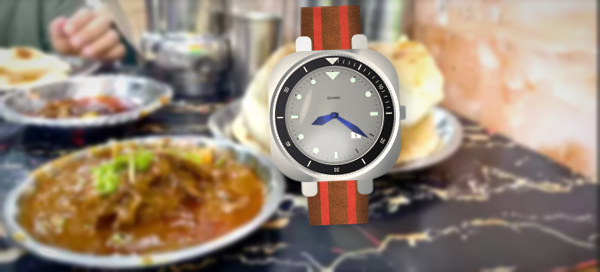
8:21
